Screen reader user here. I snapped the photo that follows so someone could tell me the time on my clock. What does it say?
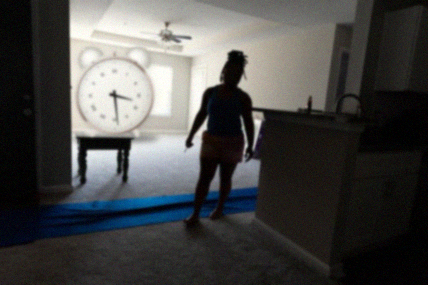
3:29
